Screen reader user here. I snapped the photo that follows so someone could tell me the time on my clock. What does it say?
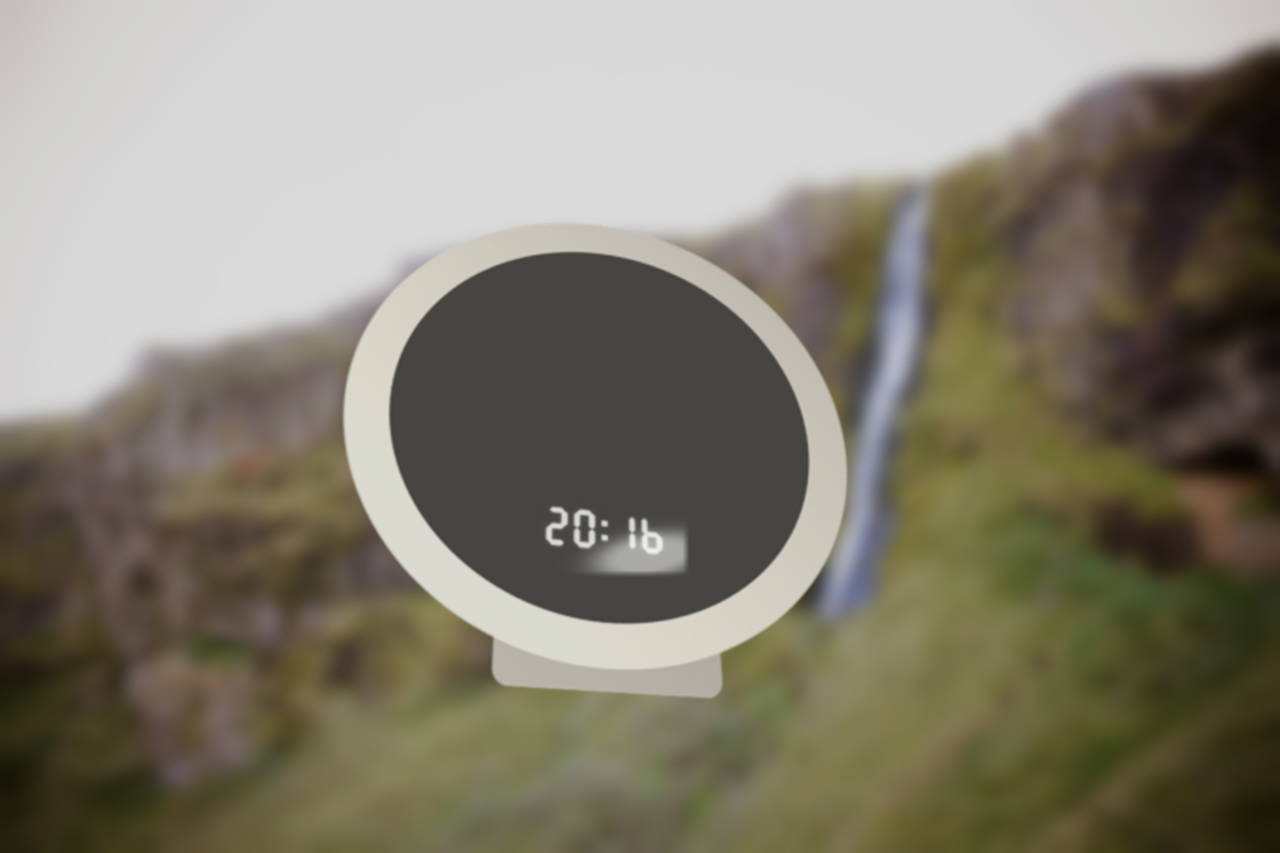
20:16
